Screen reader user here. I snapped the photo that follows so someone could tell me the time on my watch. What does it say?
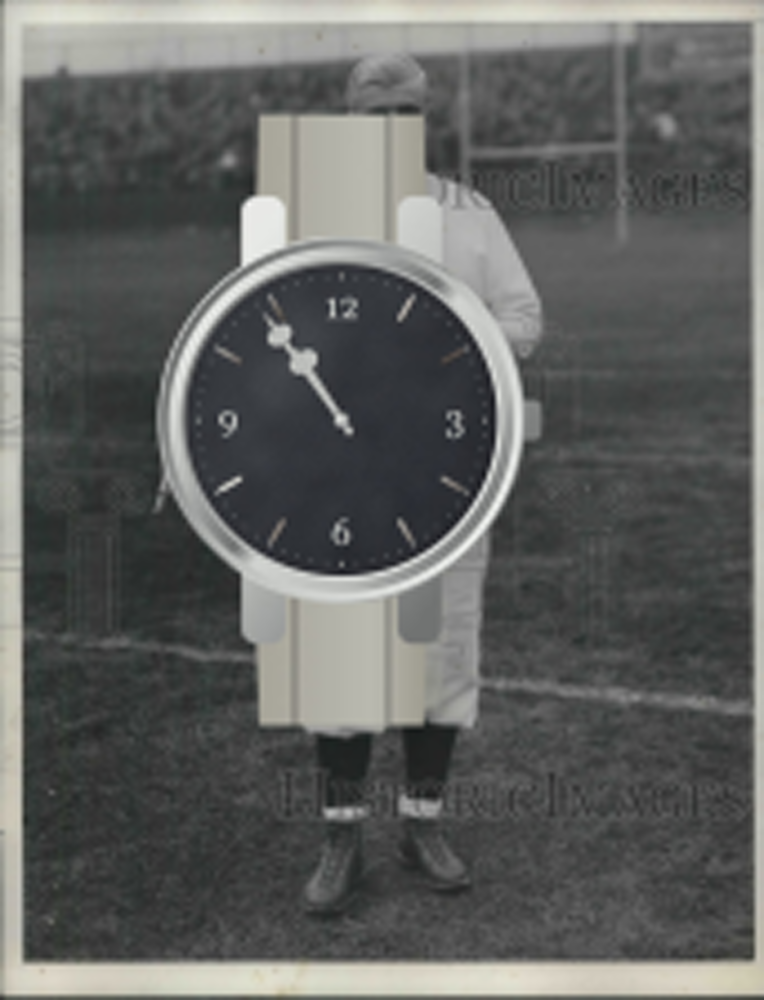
10:54
